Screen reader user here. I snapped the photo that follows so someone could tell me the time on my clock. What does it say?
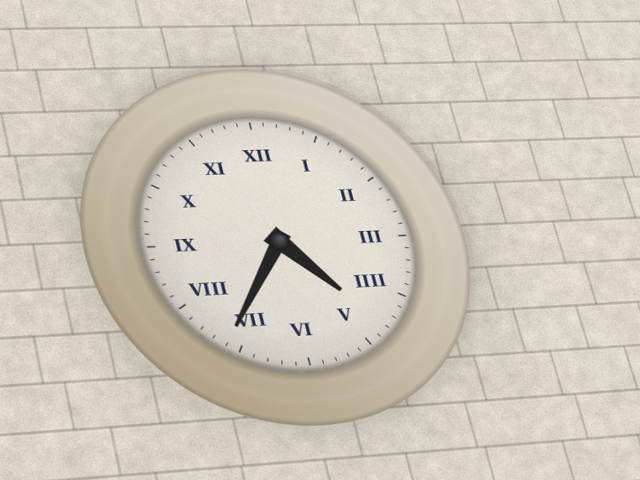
4:36
